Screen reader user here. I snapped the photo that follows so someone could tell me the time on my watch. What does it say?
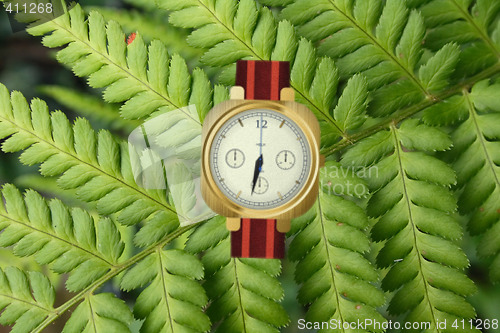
6:32
